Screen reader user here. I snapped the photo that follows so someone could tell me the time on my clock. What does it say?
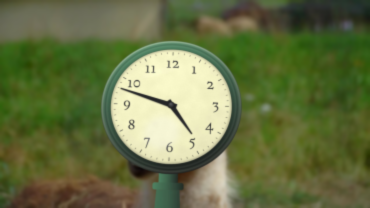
4:48
